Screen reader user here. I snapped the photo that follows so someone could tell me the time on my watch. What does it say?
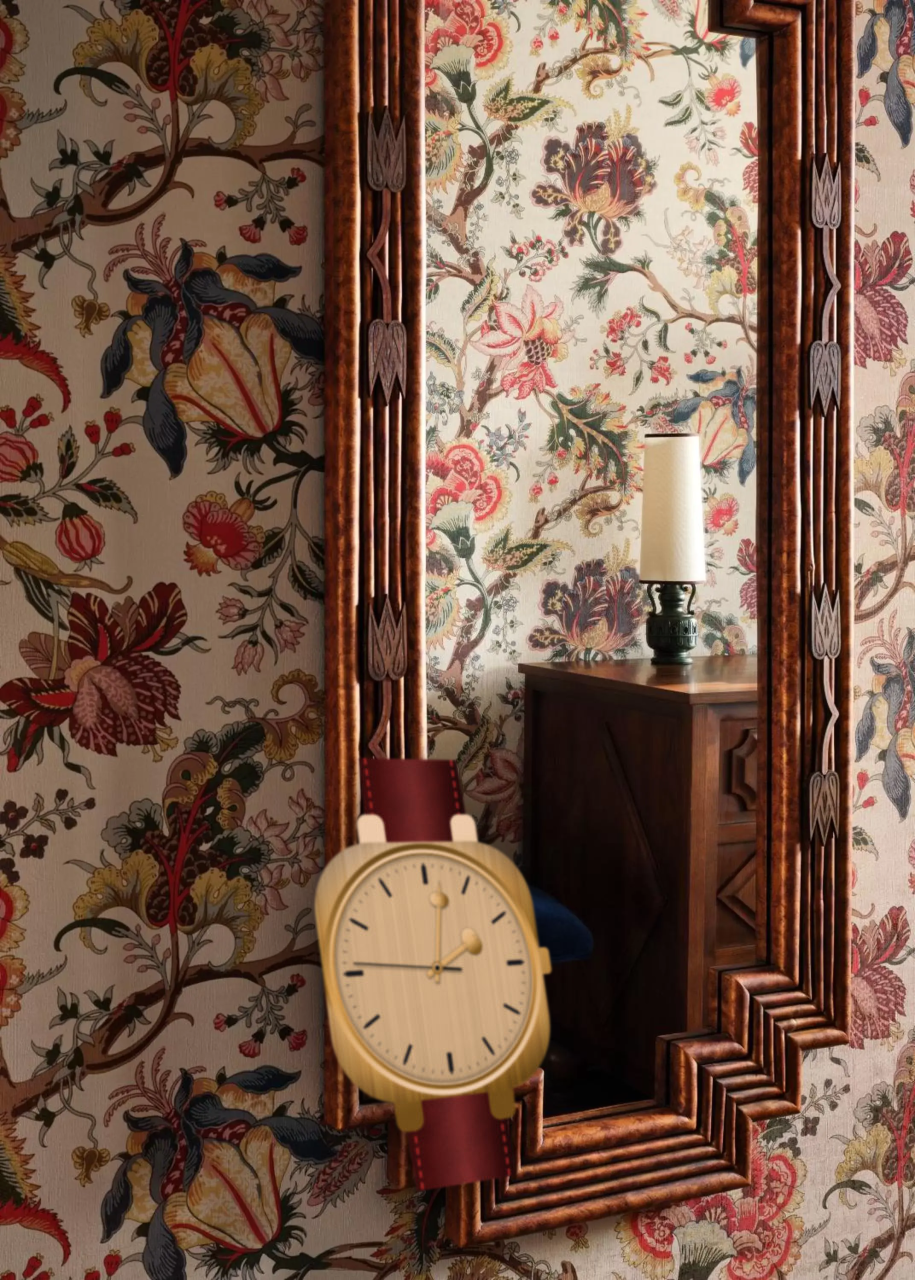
2:01:46
